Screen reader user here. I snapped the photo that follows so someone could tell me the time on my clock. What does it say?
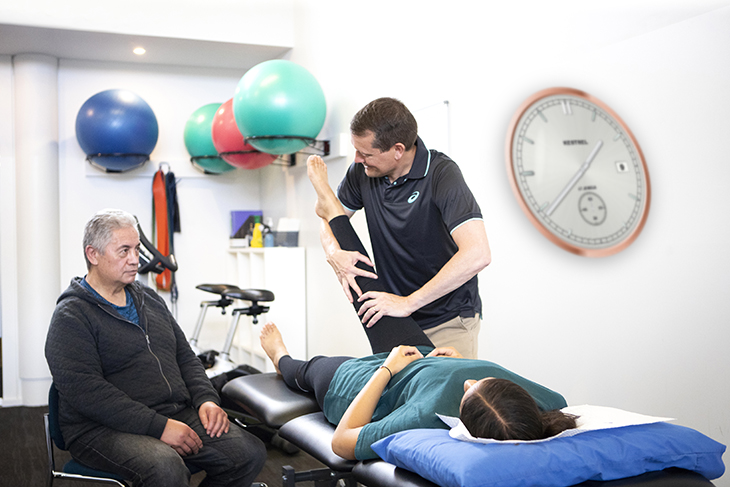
1:39
